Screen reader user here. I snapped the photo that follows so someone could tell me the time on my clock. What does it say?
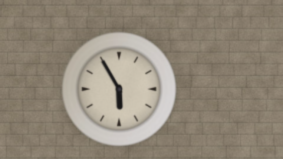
5:55
